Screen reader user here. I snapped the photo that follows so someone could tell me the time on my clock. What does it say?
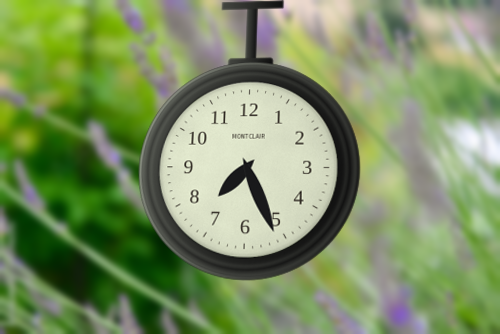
7:26
